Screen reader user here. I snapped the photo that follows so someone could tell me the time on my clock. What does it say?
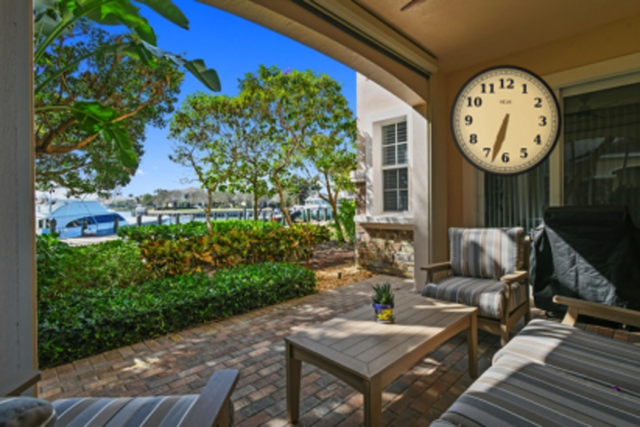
6:33
